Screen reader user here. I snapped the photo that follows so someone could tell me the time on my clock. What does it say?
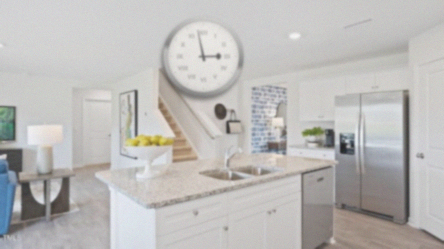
2:58
